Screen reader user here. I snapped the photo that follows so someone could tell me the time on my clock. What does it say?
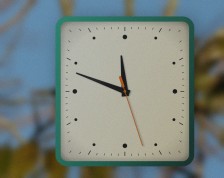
11:48:27
